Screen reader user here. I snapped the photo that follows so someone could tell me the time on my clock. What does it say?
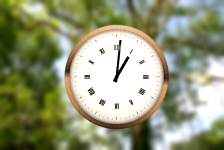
1:01
